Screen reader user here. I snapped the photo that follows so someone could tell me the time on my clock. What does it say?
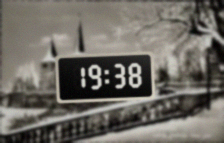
19:38
